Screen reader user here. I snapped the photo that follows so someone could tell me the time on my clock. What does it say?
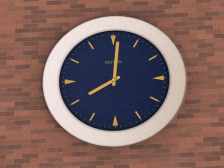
8:01
